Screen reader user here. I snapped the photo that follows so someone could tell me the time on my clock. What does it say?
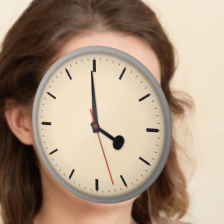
3:59:27
